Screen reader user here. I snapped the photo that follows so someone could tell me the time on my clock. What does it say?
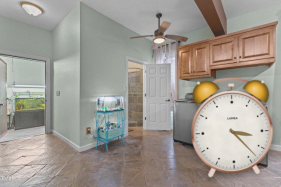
3:23
